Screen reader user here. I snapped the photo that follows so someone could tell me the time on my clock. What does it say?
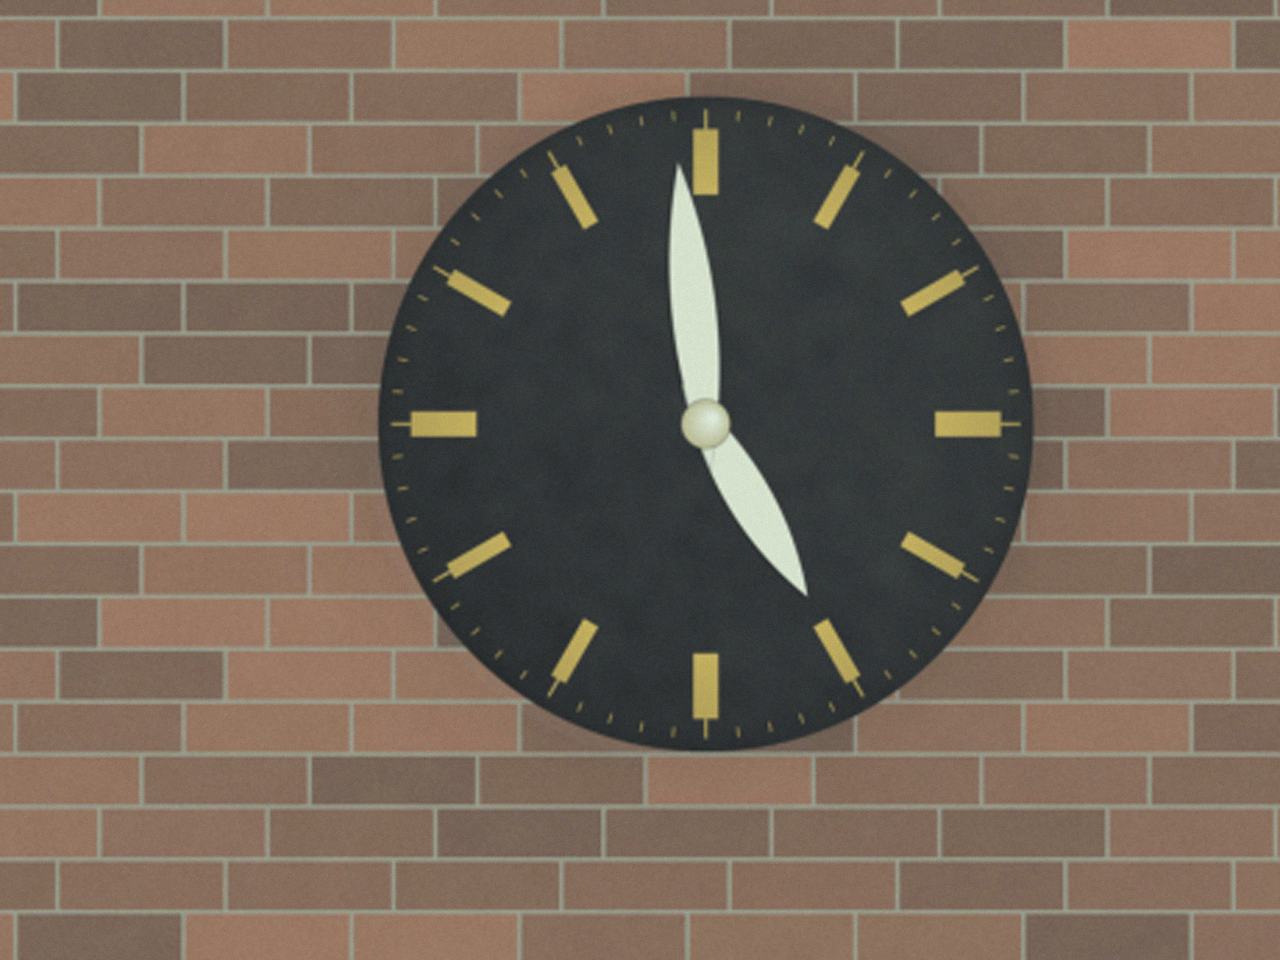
4:59
